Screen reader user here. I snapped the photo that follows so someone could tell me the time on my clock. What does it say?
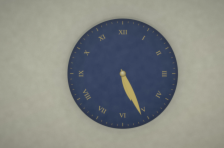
5:26
